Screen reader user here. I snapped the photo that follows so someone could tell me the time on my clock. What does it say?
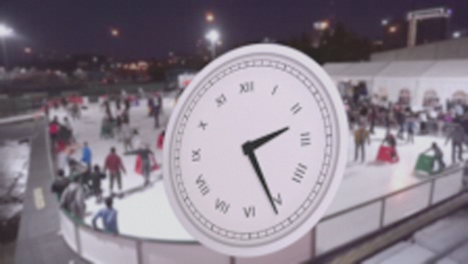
2:26
